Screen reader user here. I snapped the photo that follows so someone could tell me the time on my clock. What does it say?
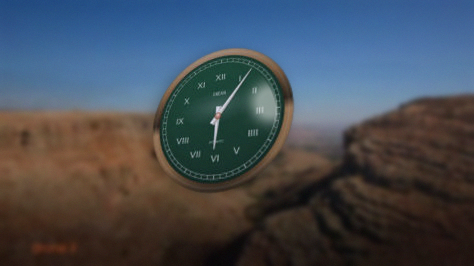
6:06
